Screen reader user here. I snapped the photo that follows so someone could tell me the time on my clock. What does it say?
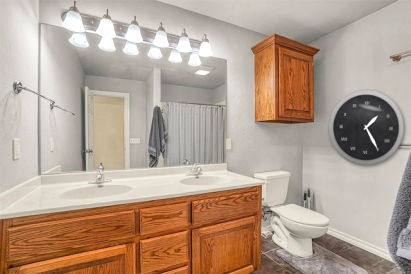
1:25
